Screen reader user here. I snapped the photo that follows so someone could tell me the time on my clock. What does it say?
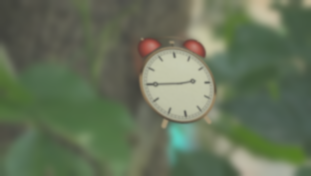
2:45
